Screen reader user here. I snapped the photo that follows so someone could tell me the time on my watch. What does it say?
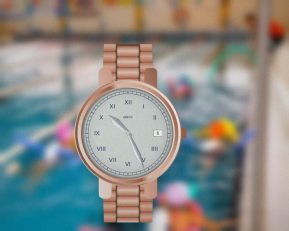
10:26
